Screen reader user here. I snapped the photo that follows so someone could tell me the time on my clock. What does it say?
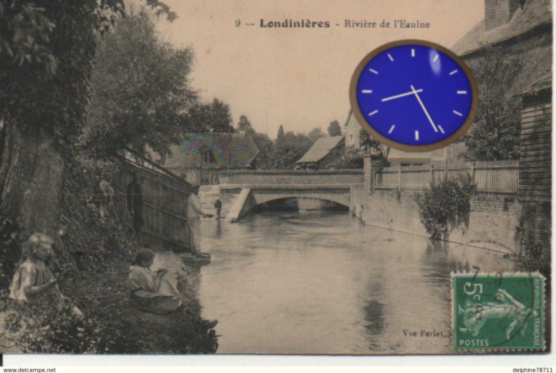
8:26
